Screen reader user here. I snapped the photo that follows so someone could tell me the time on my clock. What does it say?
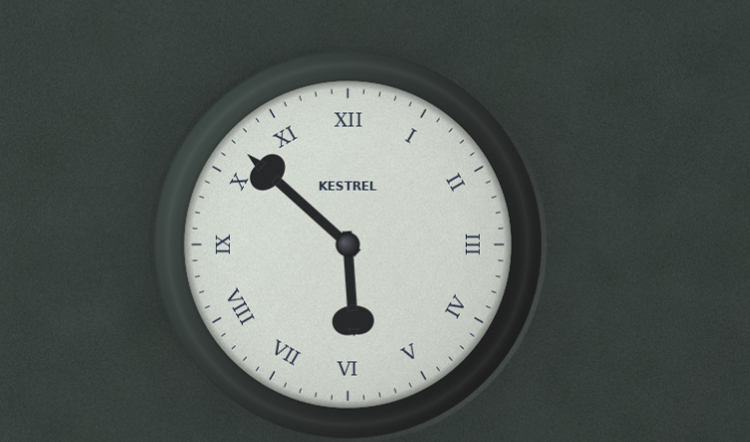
5:52
